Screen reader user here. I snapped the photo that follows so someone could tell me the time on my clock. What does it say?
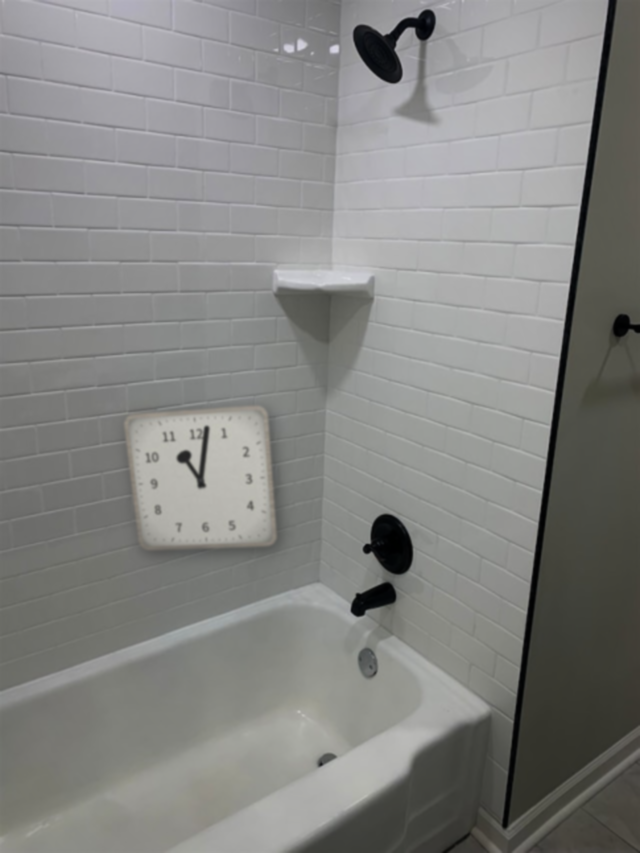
11:02
